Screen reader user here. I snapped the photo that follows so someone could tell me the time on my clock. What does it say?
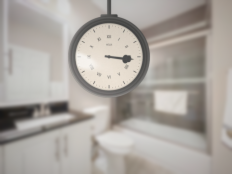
3:16
